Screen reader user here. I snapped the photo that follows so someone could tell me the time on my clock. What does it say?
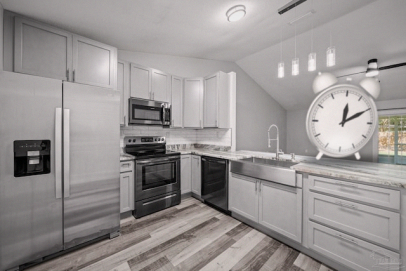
12:10
